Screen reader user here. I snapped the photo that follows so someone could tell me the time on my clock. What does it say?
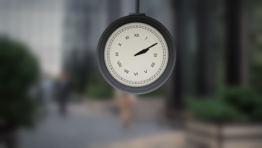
2:10
